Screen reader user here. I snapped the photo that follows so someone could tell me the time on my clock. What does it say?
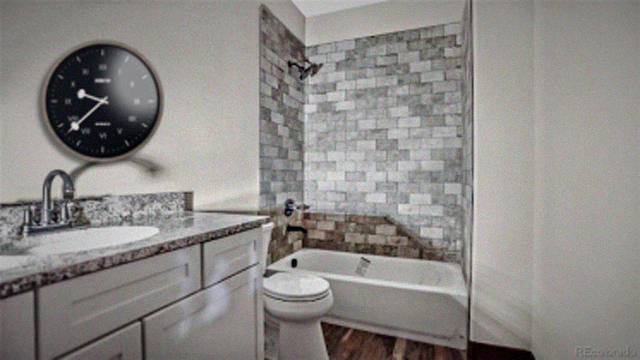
9:38
